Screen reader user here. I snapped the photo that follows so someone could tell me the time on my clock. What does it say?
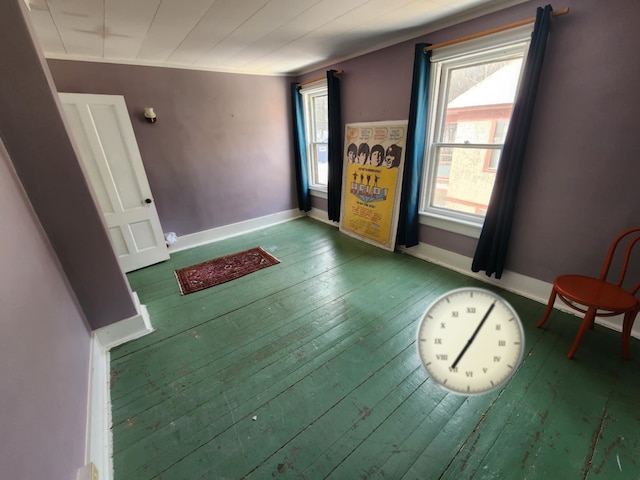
7:05
